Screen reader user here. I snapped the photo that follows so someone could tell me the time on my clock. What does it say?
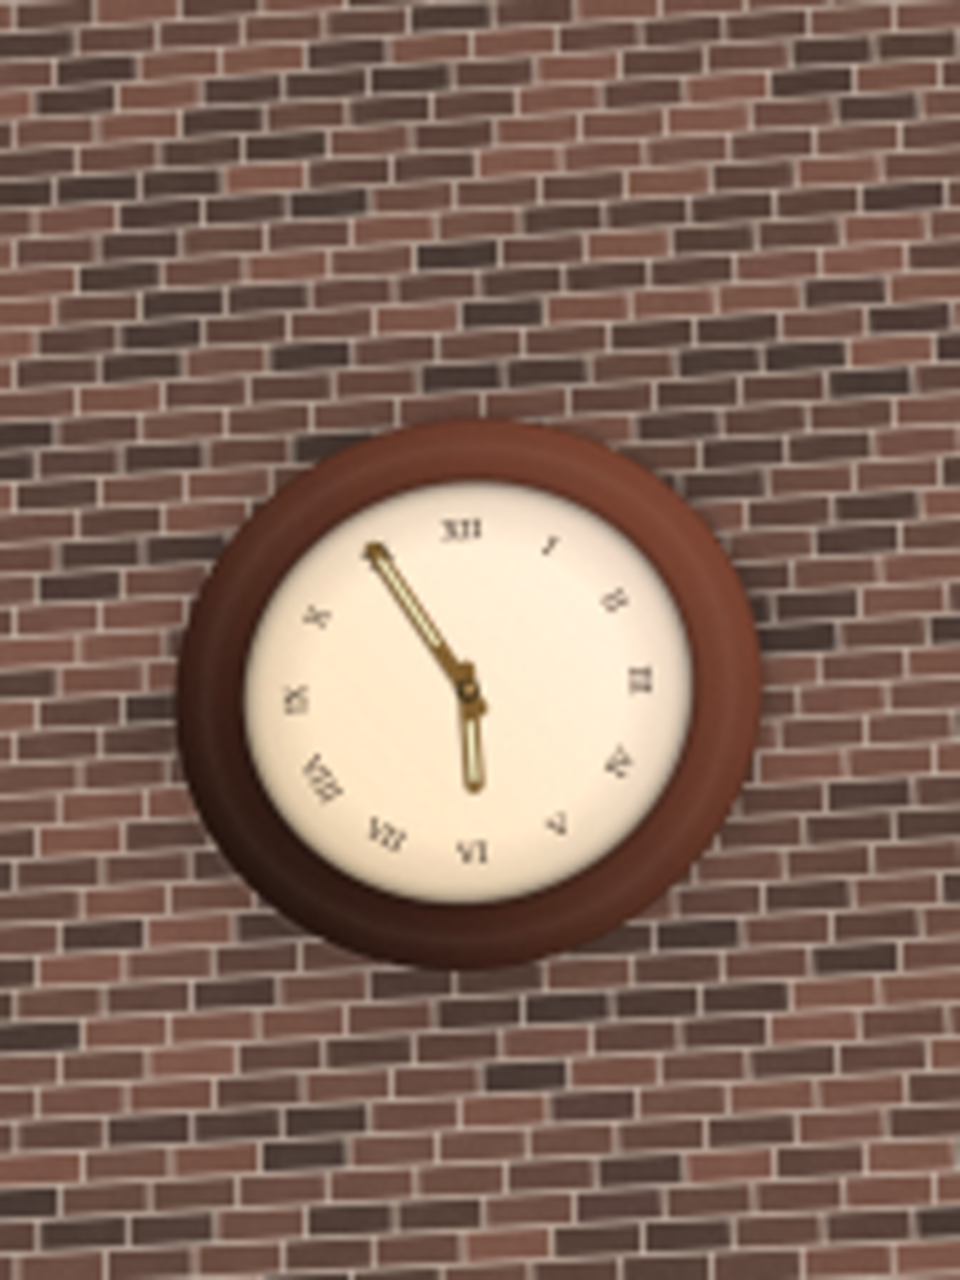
5:55
